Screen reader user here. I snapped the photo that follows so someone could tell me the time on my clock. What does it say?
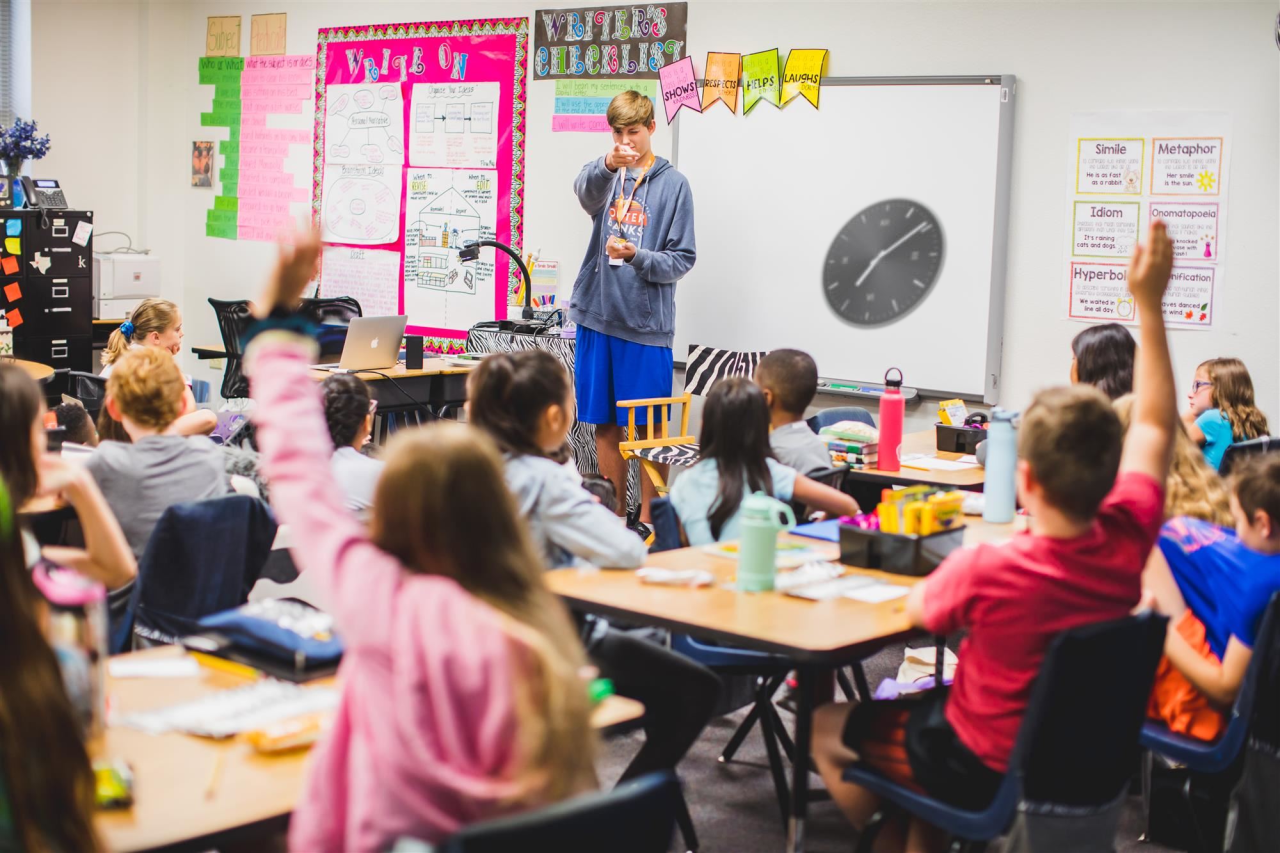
7:09
